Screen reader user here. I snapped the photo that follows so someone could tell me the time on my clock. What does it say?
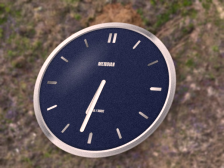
6:32
